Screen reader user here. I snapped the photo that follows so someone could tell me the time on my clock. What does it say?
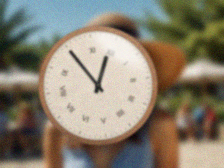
11:50
